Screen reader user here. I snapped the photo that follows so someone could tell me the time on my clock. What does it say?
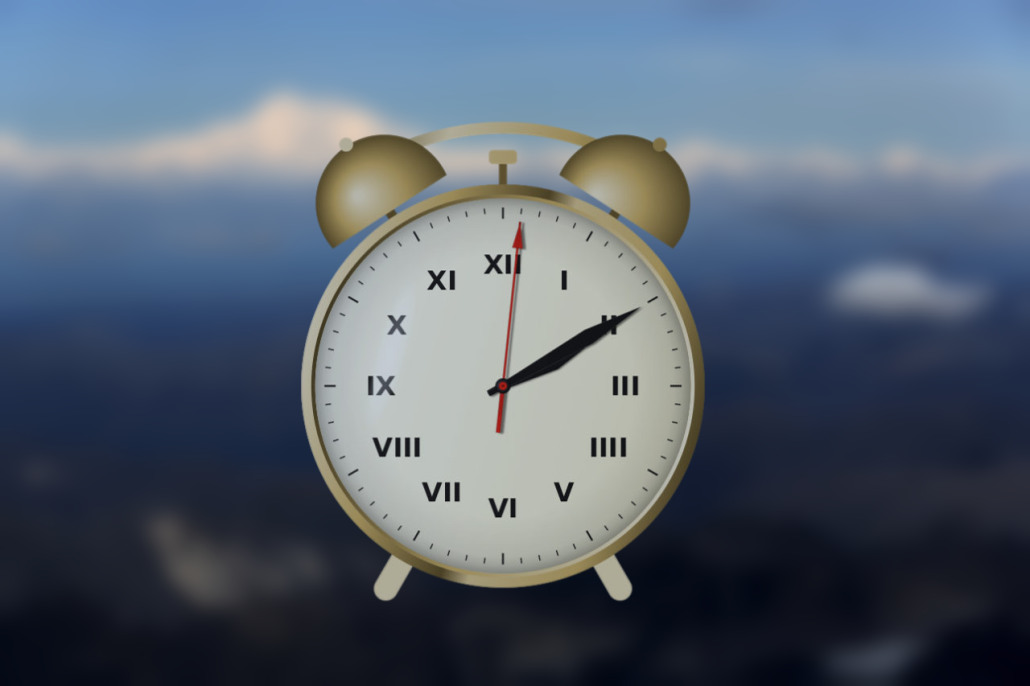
2:10:01
